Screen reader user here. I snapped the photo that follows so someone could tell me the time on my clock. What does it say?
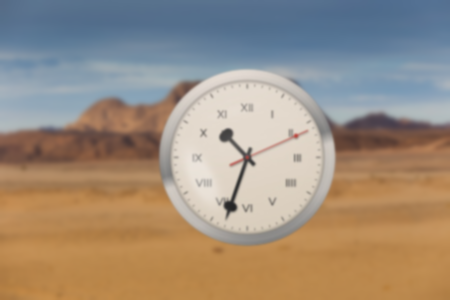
10:33:11
